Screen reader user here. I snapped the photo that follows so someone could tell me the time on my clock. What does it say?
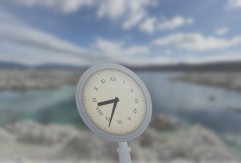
8:34
